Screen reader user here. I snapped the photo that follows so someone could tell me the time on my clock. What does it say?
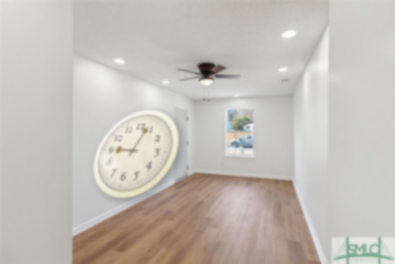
9:03
